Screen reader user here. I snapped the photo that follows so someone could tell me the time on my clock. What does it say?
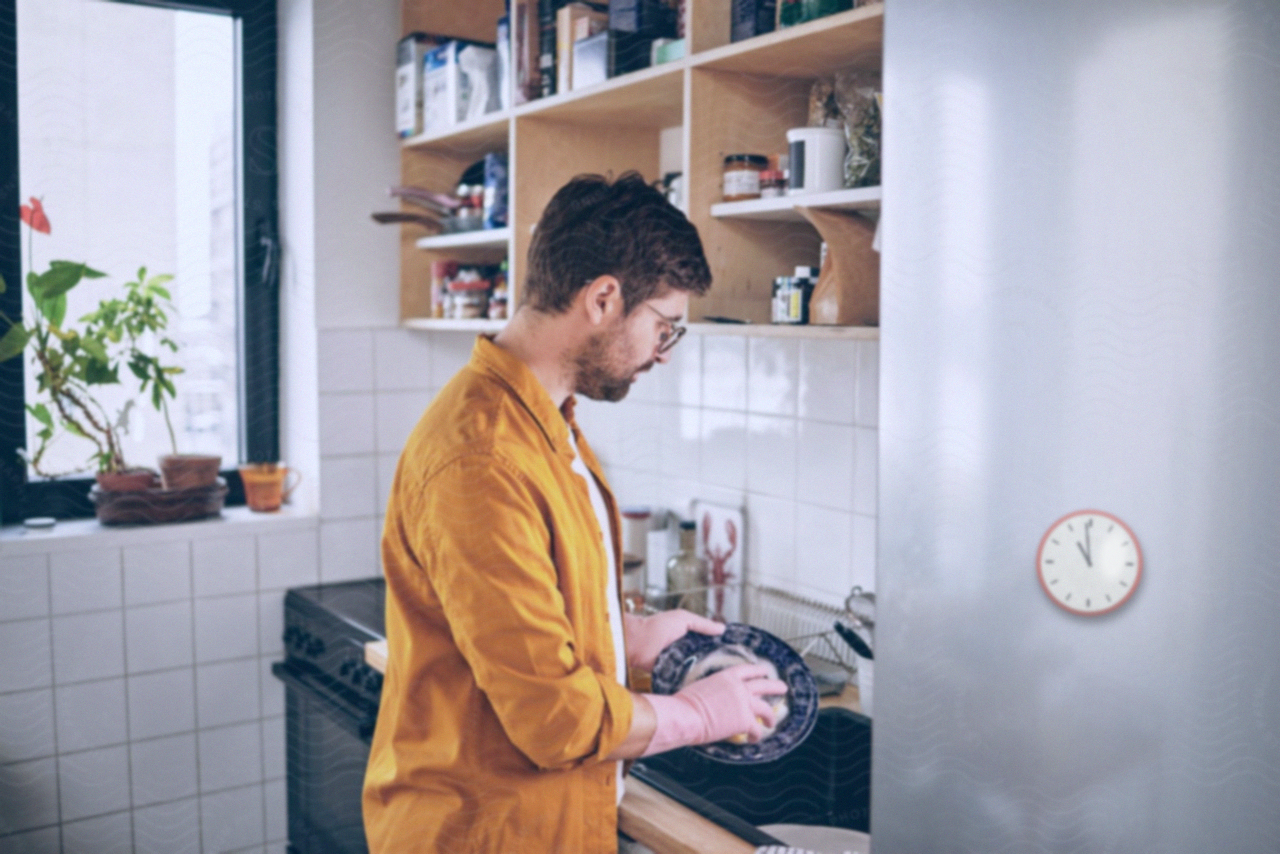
10:59
